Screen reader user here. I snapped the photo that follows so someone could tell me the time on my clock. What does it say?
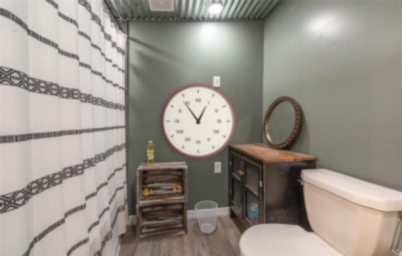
12:54
